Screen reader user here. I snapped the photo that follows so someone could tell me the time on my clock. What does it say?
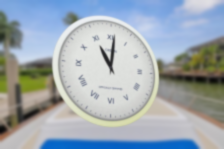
11:01
